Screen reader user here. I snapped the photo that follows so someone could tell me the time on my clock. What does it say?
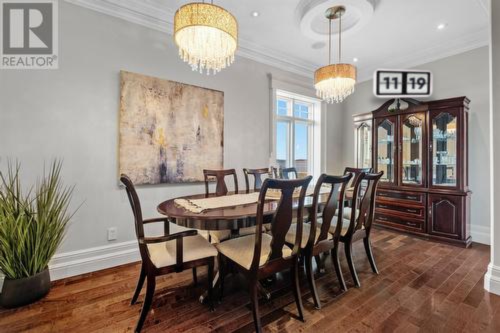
11:19
